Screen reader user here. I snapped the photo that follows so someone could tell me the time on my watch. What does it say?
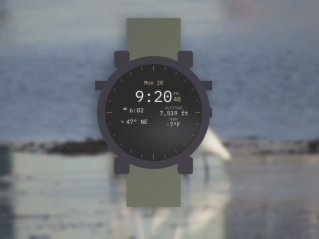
9:20
